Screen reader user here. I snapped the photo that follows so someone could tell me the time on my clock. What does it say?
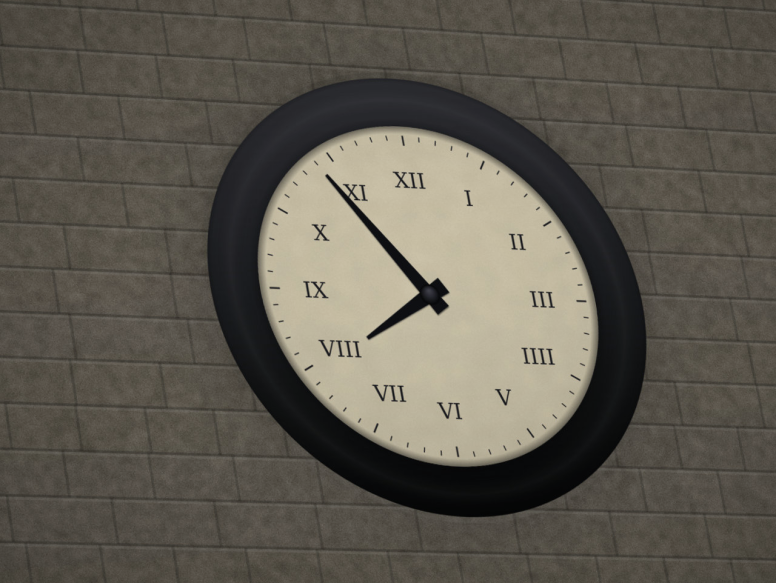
7:54
